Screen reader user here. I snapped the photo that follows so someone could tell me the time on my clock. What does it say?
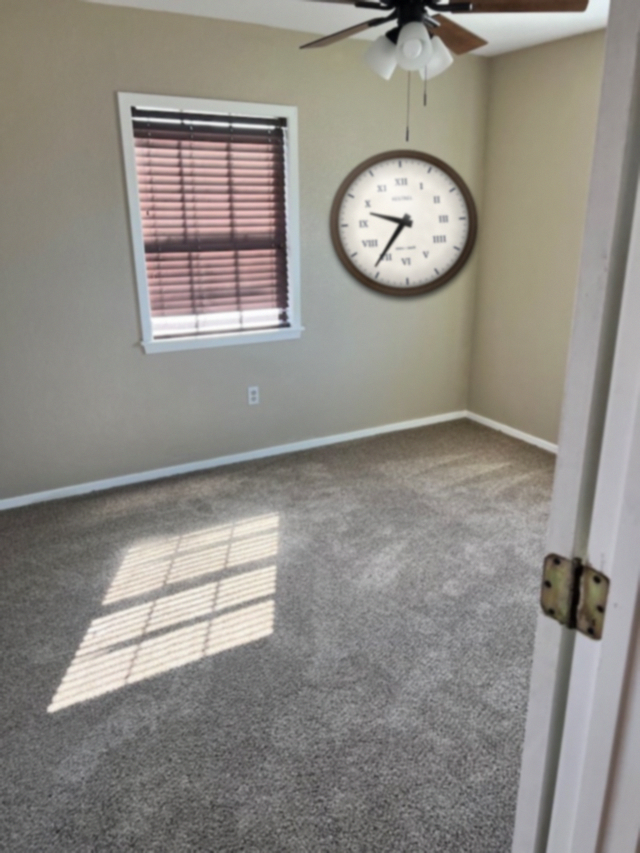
9:36
